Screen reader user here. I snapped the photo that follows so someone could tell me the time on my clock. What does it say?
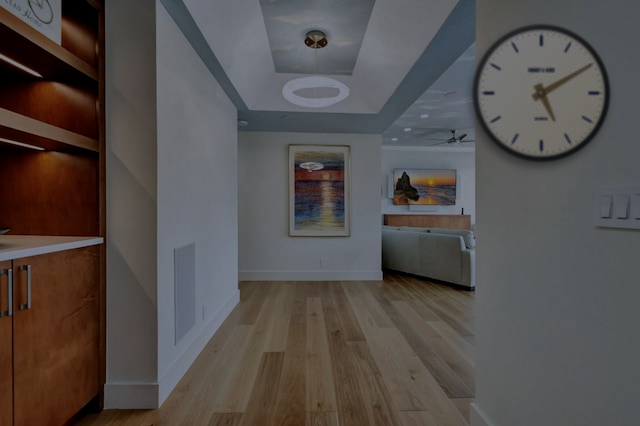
5:10
